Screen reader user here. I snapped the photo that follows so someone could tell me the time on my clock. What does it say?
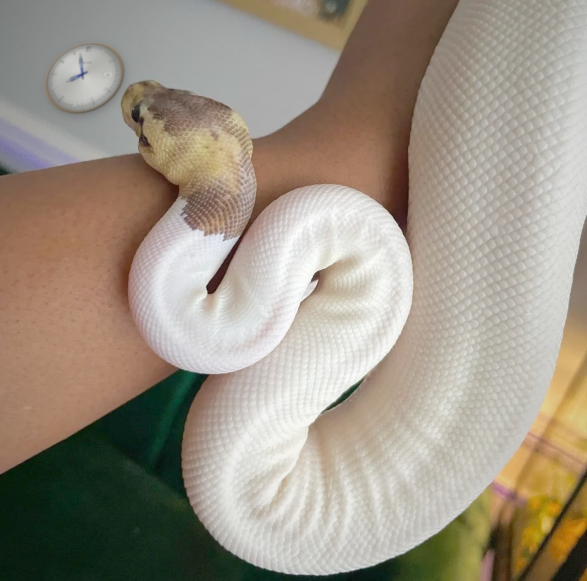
7:57
